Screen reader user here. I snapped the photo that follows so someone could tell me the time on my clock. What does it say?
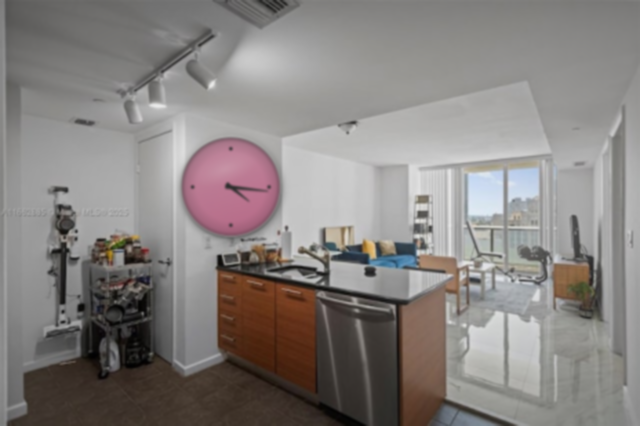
4:16
